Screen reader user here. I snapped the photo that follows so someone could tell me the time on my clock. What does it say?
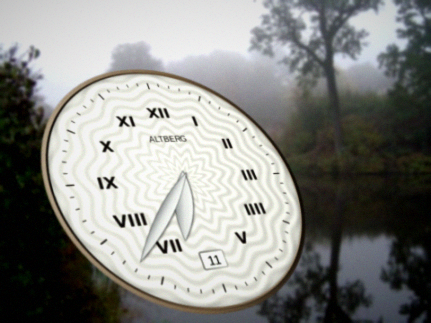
6:37
